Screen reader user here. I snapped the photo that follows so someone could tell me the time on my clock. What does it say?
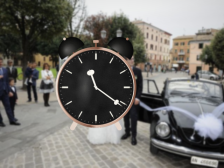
11:21
